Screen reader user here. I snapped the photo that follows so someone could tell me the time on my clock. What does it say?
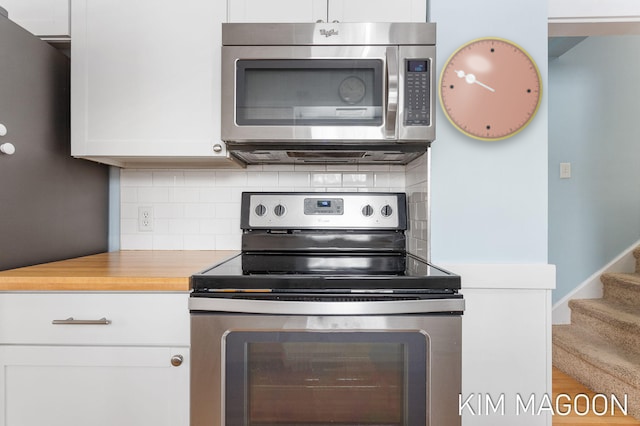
9:49
